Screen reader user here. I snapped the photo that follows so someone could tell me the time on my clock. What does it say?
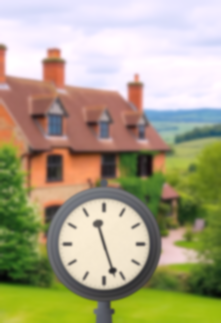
11:27
